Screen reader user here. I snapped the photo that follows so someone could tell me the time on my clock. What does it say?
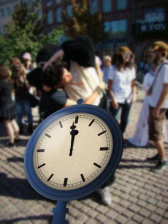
11:59
